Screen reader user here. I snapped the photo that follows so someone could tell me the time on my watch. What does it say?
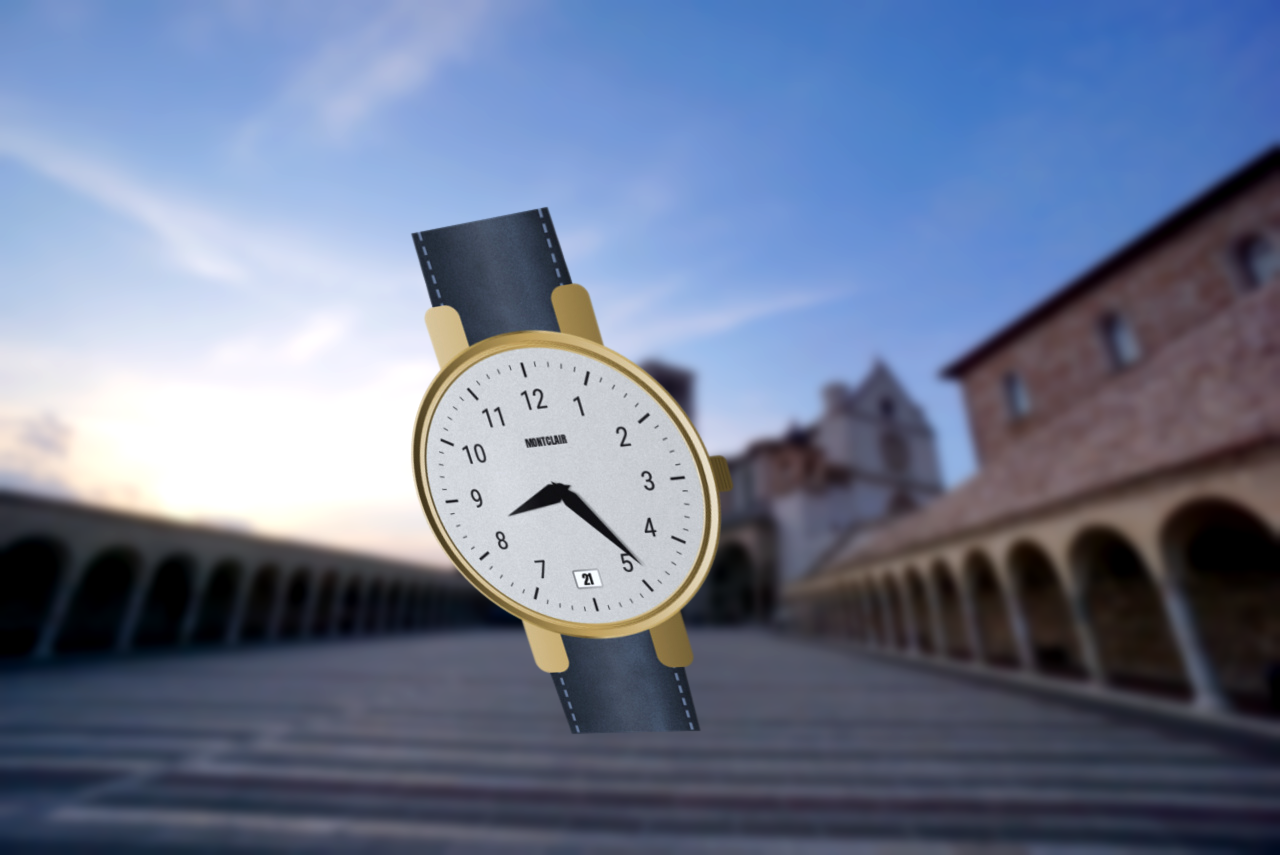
8:24
